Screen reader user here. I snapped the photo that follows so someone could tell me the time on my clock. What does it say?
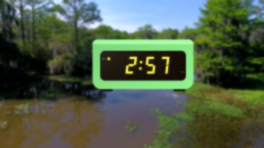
2:57
